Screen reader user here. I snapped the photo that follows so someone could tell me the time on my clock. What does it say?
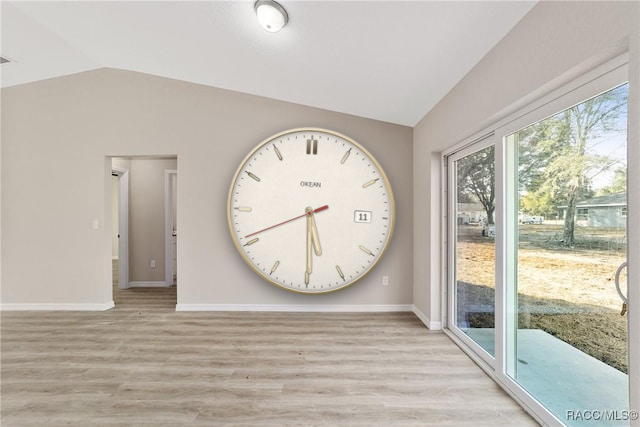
5:29:41
